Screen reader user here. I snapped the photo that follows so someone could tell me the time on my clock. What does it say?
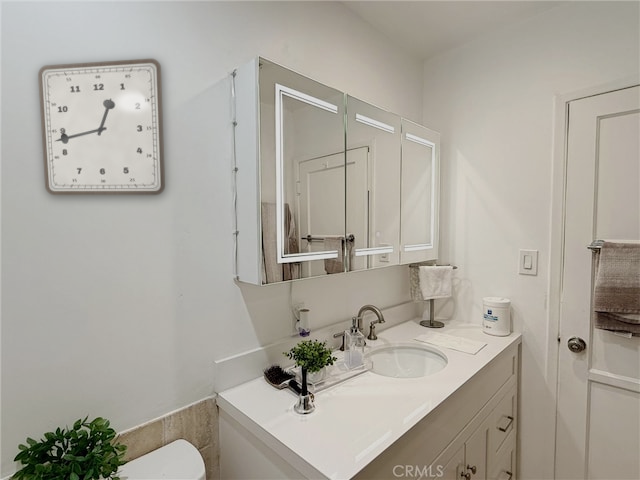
12:43
